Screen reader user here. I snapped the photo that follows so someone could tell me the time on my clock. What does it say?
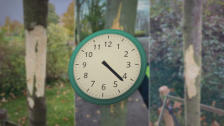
4:22
